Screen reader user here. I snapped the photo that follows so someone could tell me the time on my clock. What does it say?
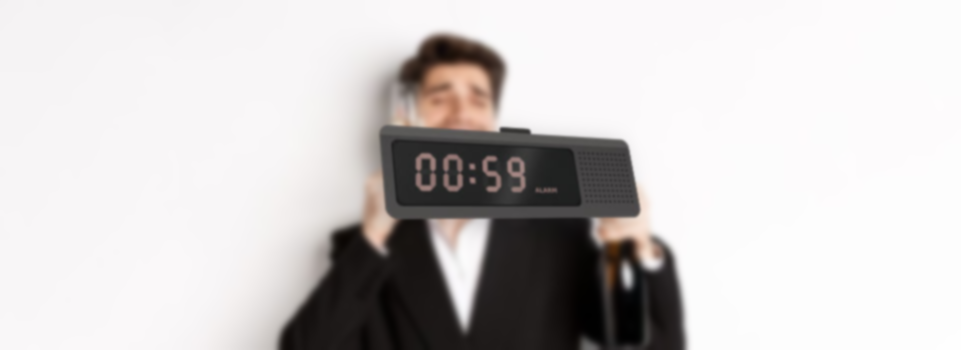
0:59
